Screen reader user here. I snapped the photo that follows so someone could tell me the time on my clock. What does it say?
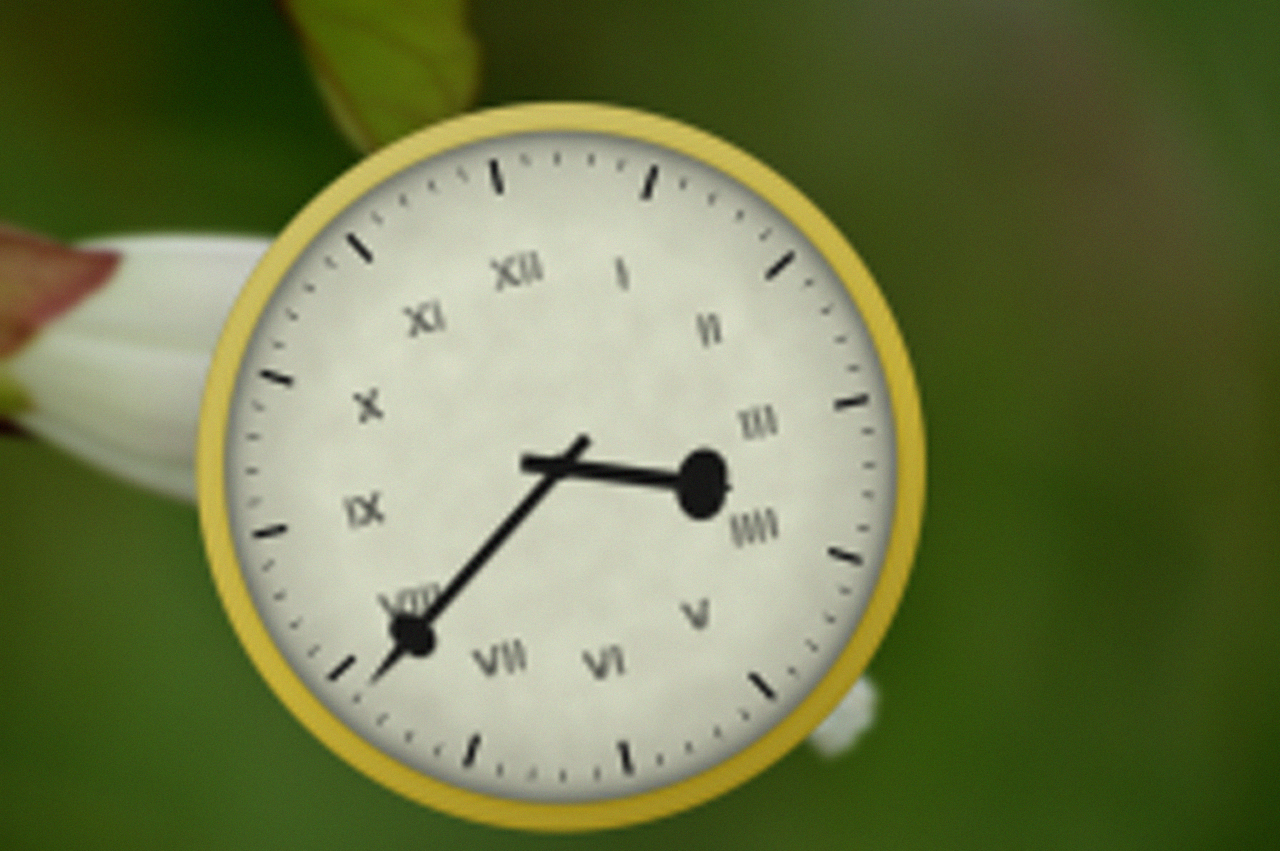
3:39
